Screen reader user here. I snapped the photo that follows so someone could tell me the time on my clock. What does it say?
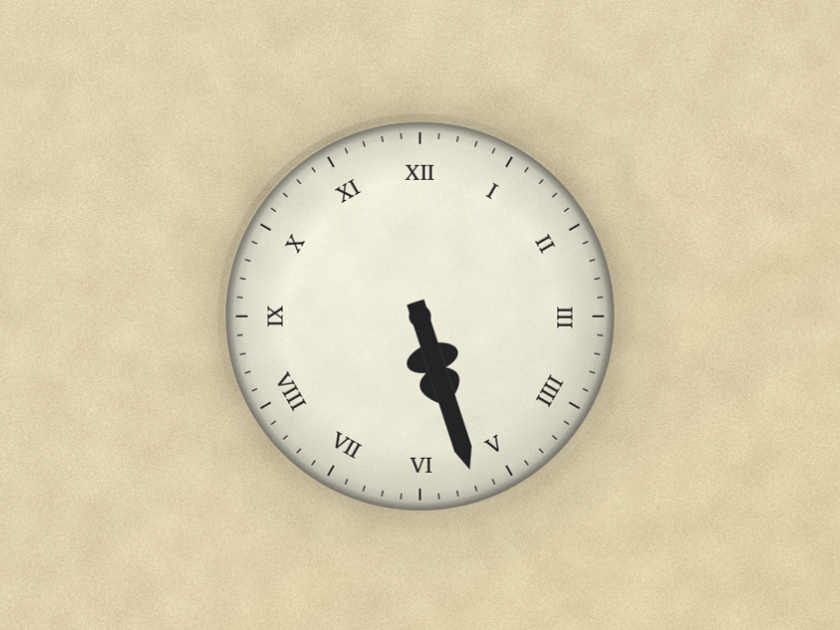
5:27
